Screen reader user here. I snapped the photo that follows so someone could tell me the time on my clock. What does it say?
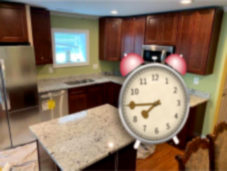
7:45
